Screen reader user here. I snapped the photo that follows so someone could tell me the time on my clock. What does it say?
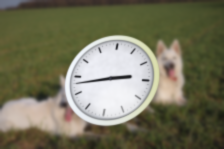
2:43
